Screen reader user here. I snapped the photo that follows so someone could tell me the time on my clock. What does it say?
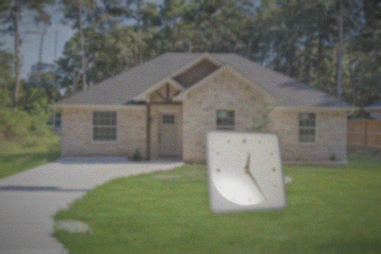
12:25
